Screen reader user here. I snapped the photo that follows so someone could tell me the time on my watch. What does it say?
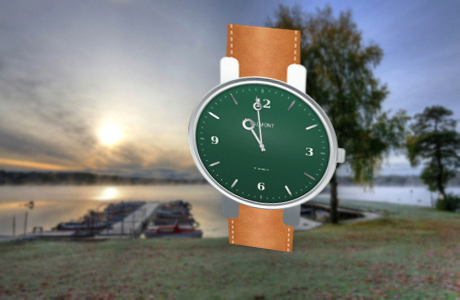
10:59
